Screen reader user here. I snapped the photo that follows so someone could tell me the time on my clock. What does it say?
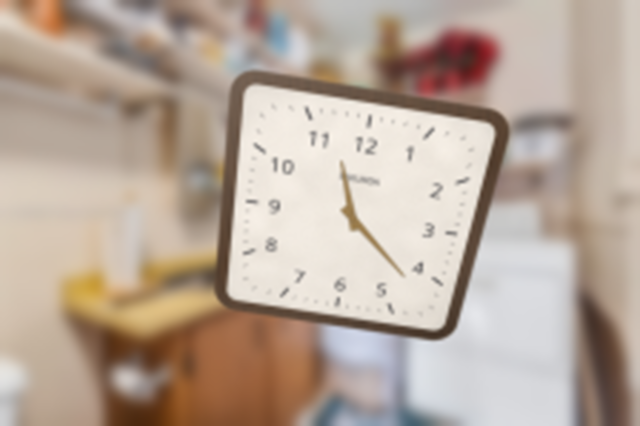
11:22
